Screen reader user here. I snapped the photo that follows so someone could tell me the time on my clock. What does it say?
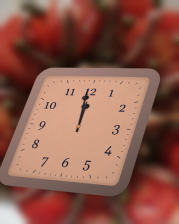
11:59
